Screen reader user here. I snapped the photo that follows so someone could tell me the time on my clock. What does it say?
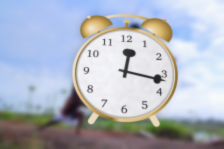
12:17
